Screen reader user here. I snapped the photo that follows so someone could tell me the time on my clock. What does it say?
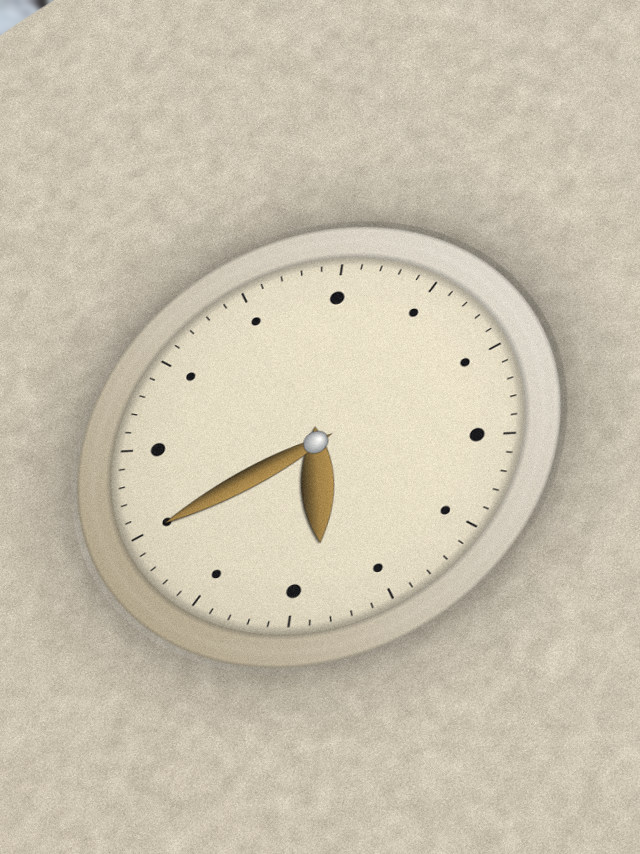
5:40
